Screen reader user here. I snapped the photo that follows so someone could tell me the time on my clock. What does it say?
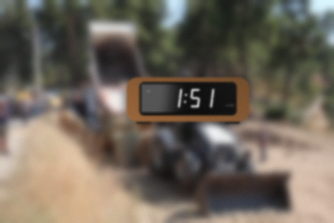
1:51
